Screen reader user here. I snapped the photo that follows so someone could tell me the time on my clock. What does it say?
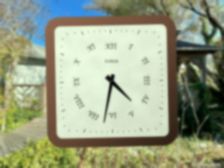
4:32
